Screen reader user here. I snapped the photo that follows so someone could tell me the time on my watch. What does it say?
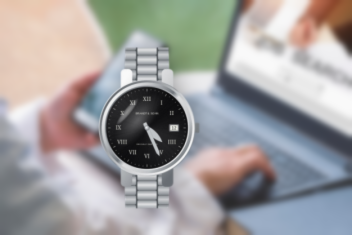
4:26
